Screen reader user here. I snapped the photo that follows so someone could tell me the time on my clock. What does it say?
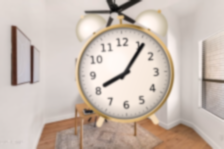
8:06
